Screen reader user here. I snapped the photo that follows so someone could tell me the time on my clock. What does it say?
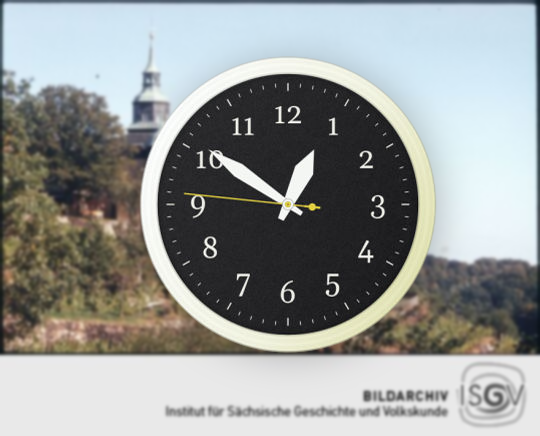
12:50:46
